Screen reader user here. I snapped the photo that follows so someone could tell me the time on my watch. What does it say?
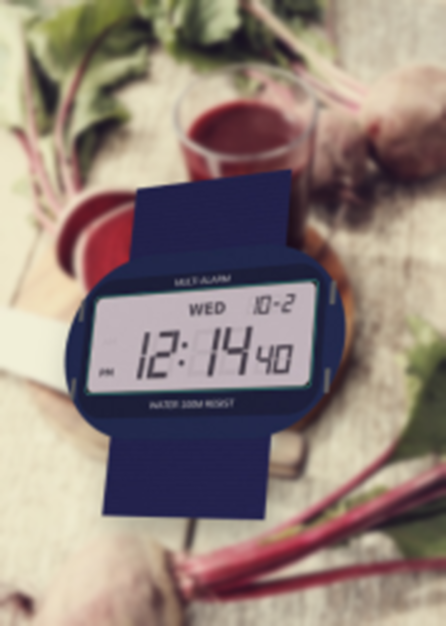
12:14:40
